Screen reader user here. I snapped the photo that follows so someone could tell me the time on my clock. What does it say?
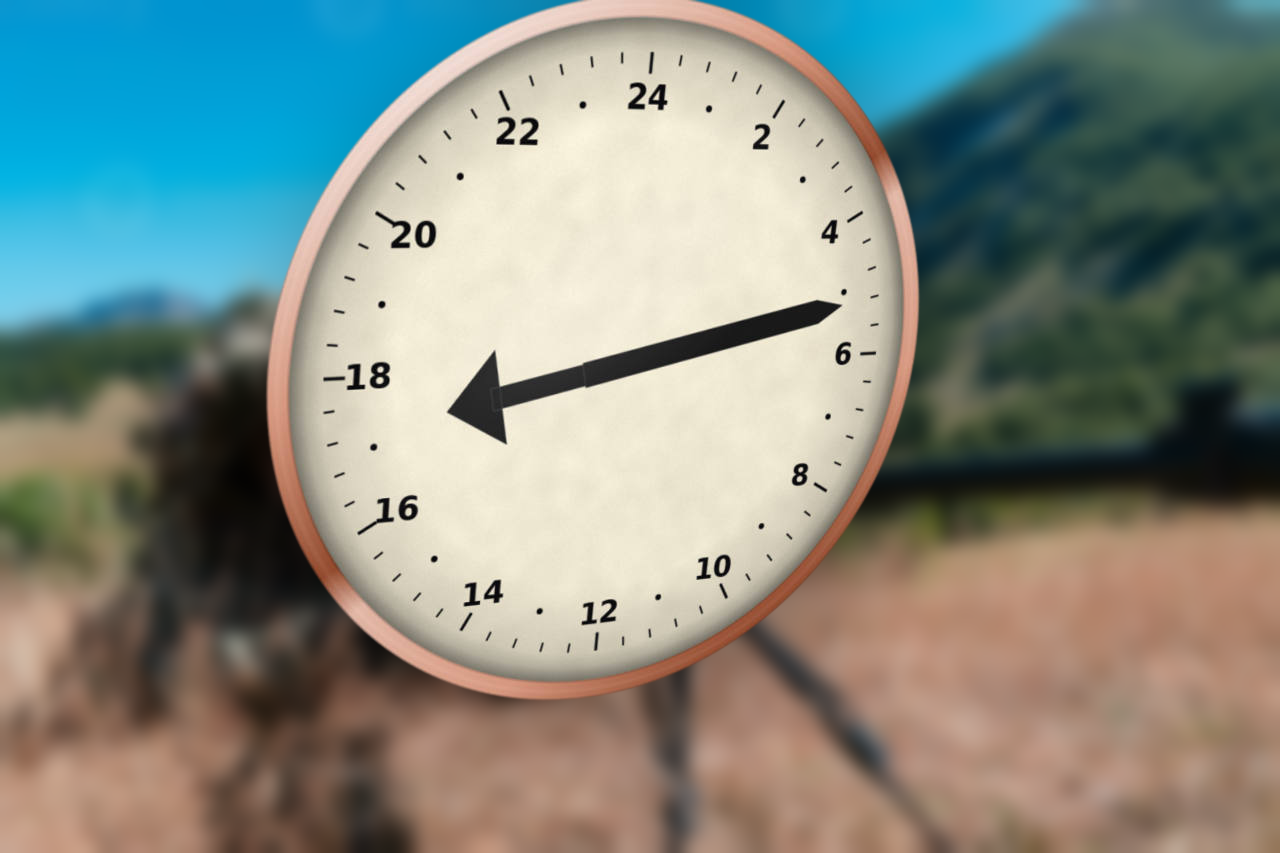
17:13
